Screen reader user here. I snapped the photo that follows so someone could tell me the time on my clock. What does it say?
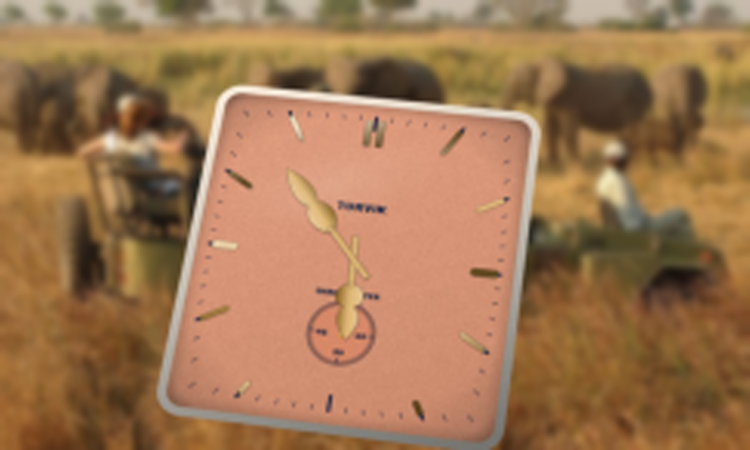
5:53
